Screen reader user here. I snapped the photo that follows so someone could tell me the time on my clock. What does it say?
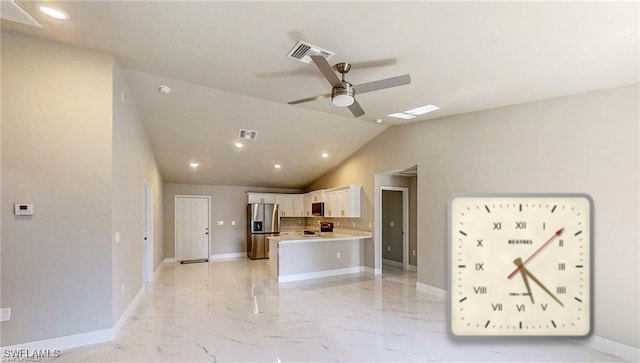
5:22:08
